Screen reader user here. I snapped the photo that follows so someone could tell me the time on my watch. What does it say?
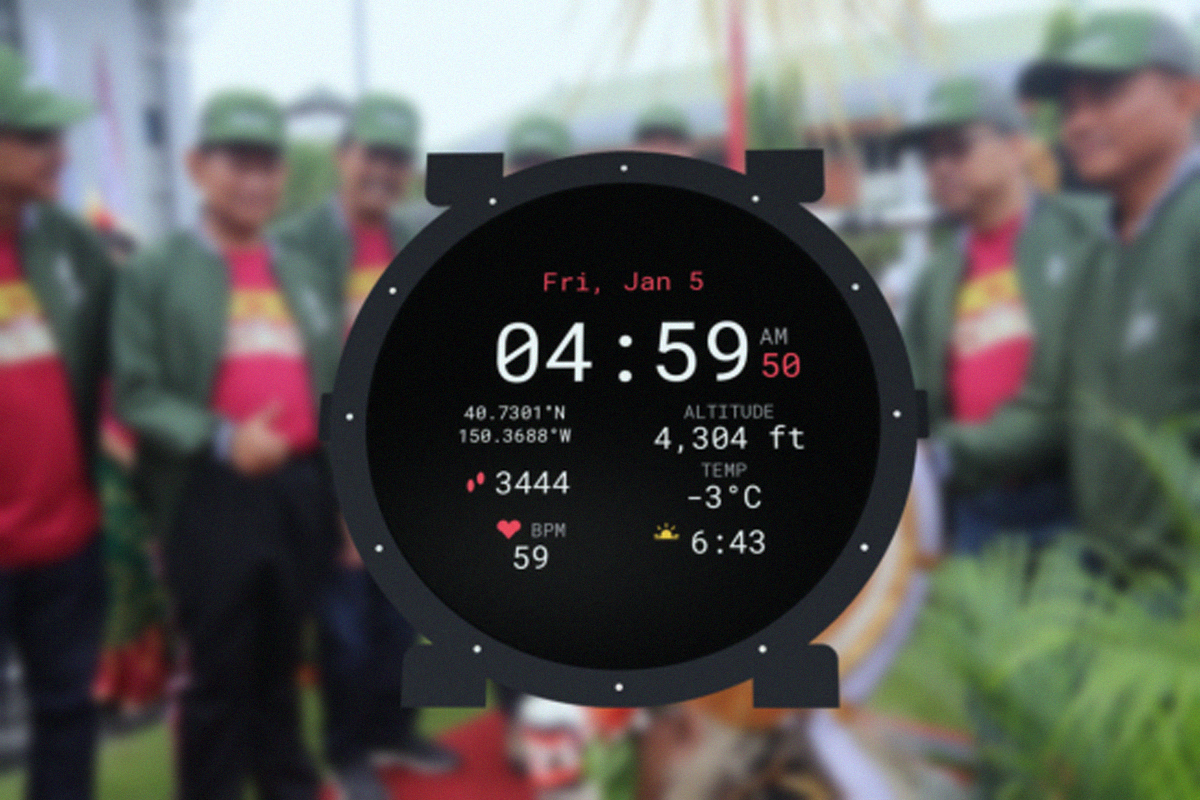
4:59:50
